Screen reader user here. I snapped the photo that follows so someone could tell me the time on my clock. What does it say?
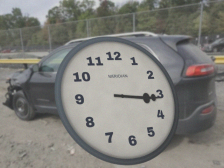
3:16
